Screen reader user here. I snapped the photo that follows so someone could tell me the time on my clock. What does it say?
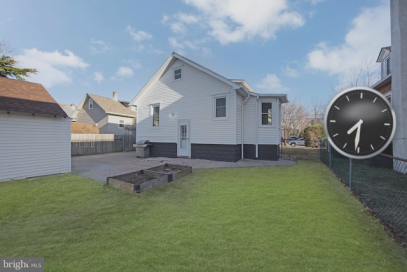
7:31
